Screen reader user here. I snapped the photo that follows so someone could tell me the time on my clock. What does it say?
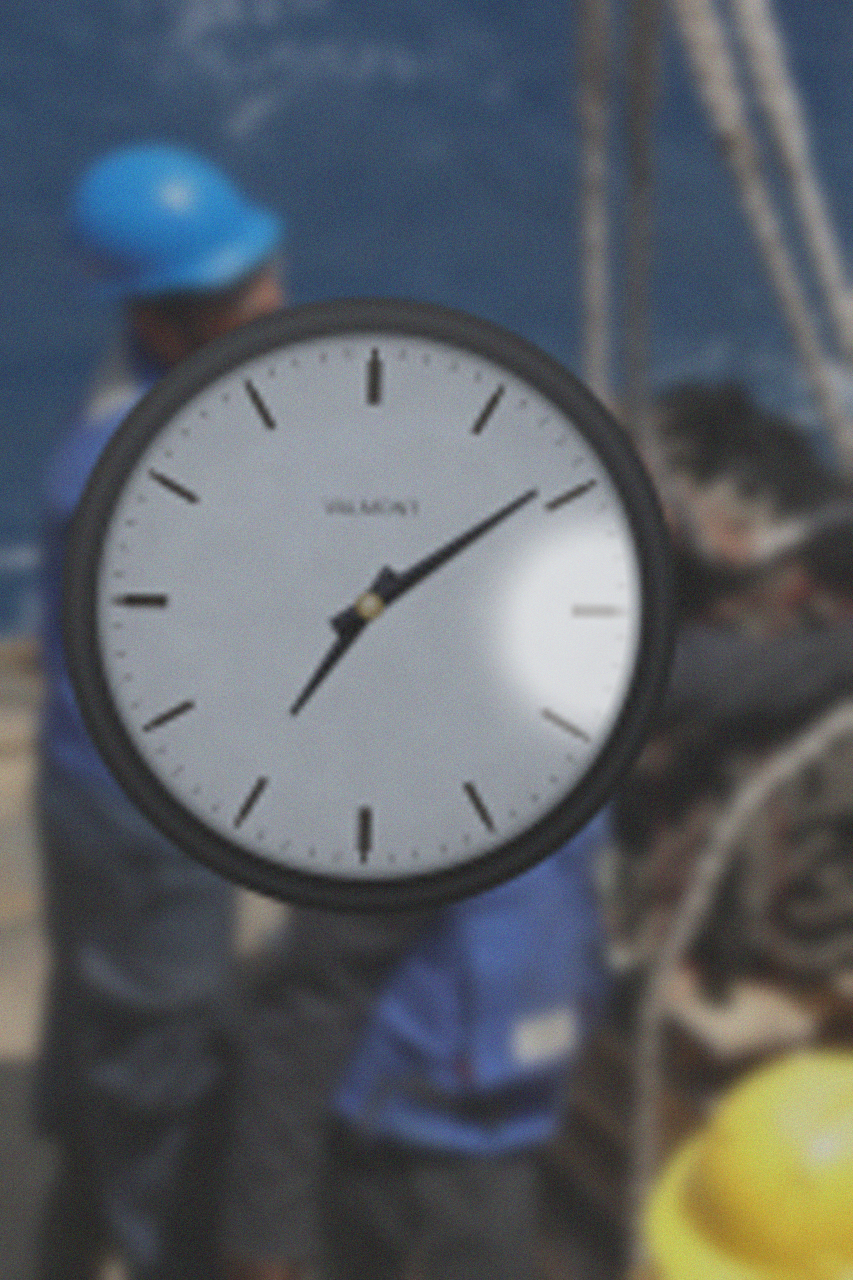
7:09
